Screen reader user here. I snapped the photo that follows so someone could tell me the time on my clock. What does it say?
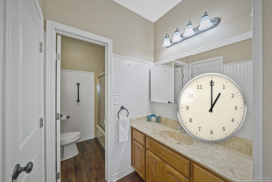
1:00
